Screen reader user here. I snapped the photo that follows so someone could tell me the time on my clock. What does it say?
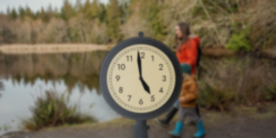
4:59
